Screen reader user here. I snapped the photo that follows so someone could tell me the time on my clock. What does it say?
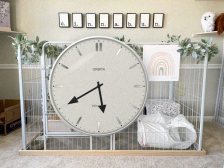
5:40
